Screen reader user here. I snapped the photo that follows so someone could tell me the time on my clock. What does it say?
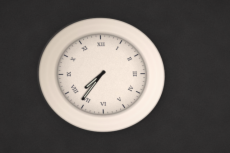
7:36
